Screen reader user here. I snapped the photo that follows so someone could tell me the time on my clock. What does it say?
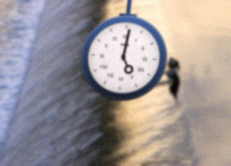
5:01
